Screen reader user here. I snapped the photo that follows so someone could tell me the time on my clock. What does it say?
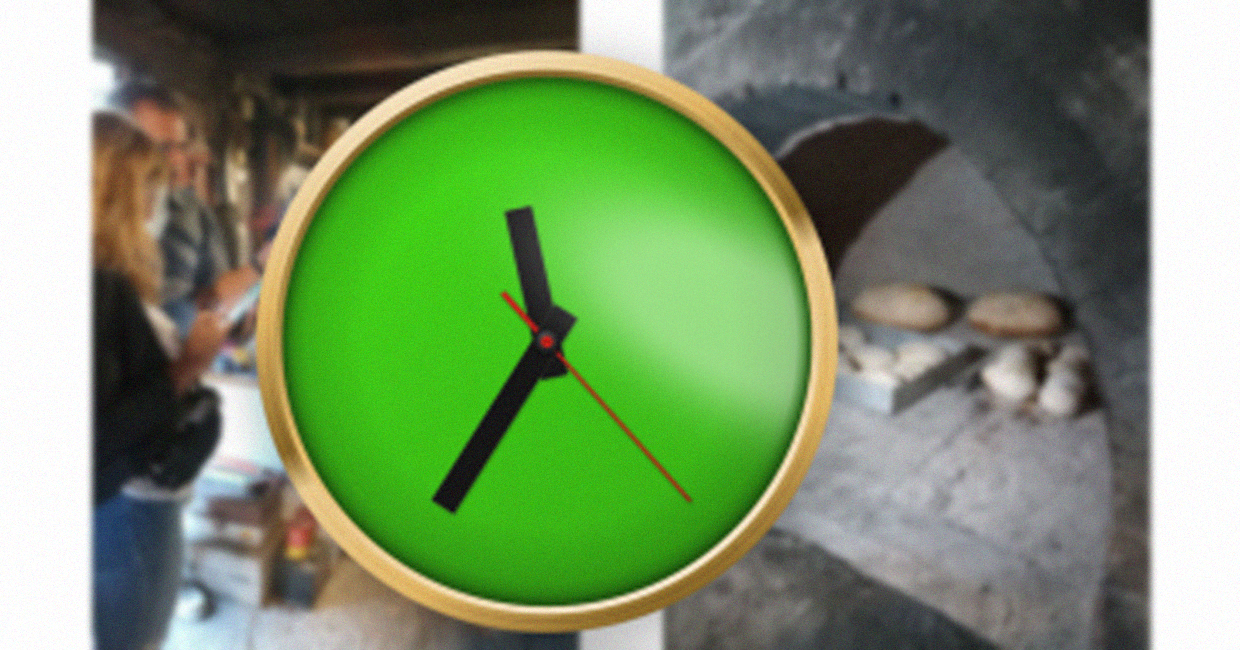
11:35:23
